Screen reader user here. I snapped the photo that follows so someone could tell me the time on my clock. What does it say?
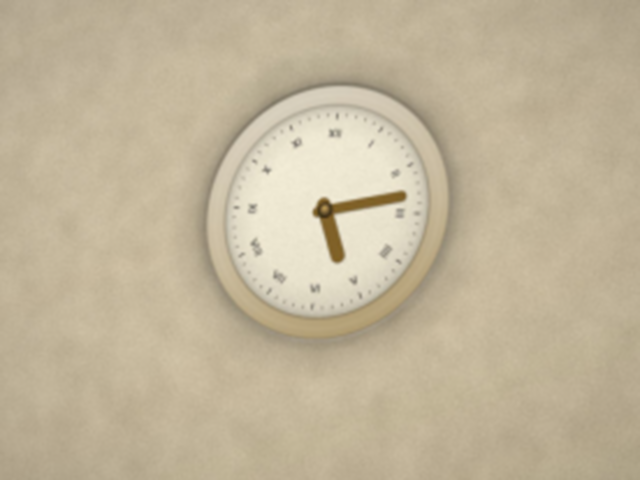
5:13
